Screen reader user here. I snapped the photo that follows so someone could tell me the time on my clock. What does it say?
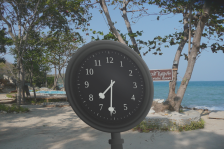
7:31
